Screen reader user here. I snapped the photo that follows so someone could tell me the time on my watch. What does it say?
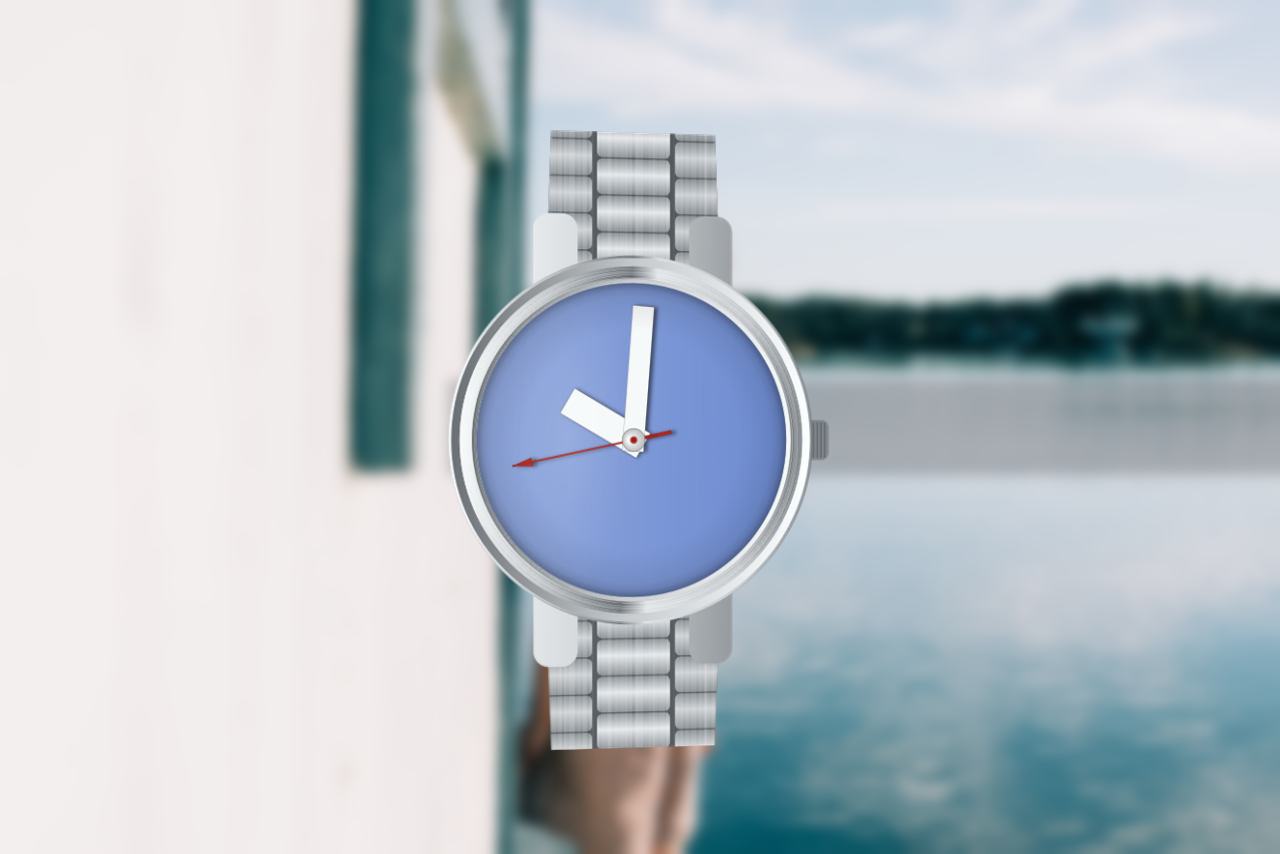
10:00:43
